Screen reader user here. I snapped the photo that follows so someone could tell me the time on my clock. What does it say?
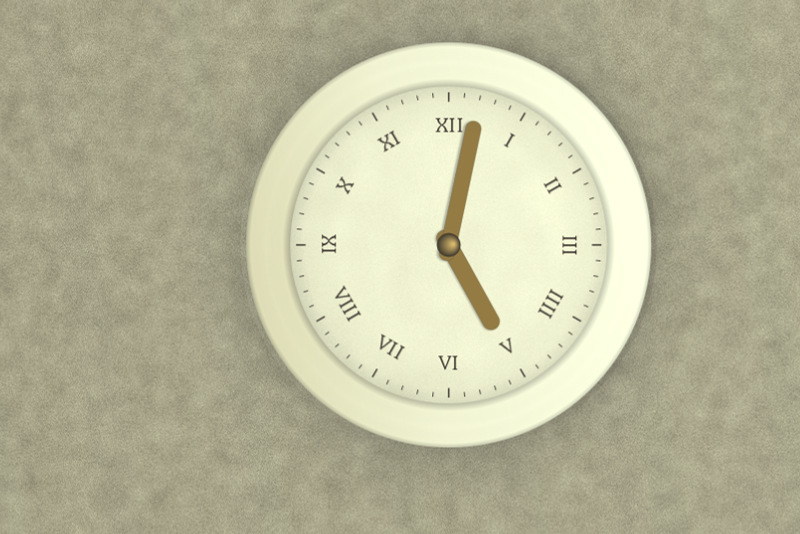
5:02
